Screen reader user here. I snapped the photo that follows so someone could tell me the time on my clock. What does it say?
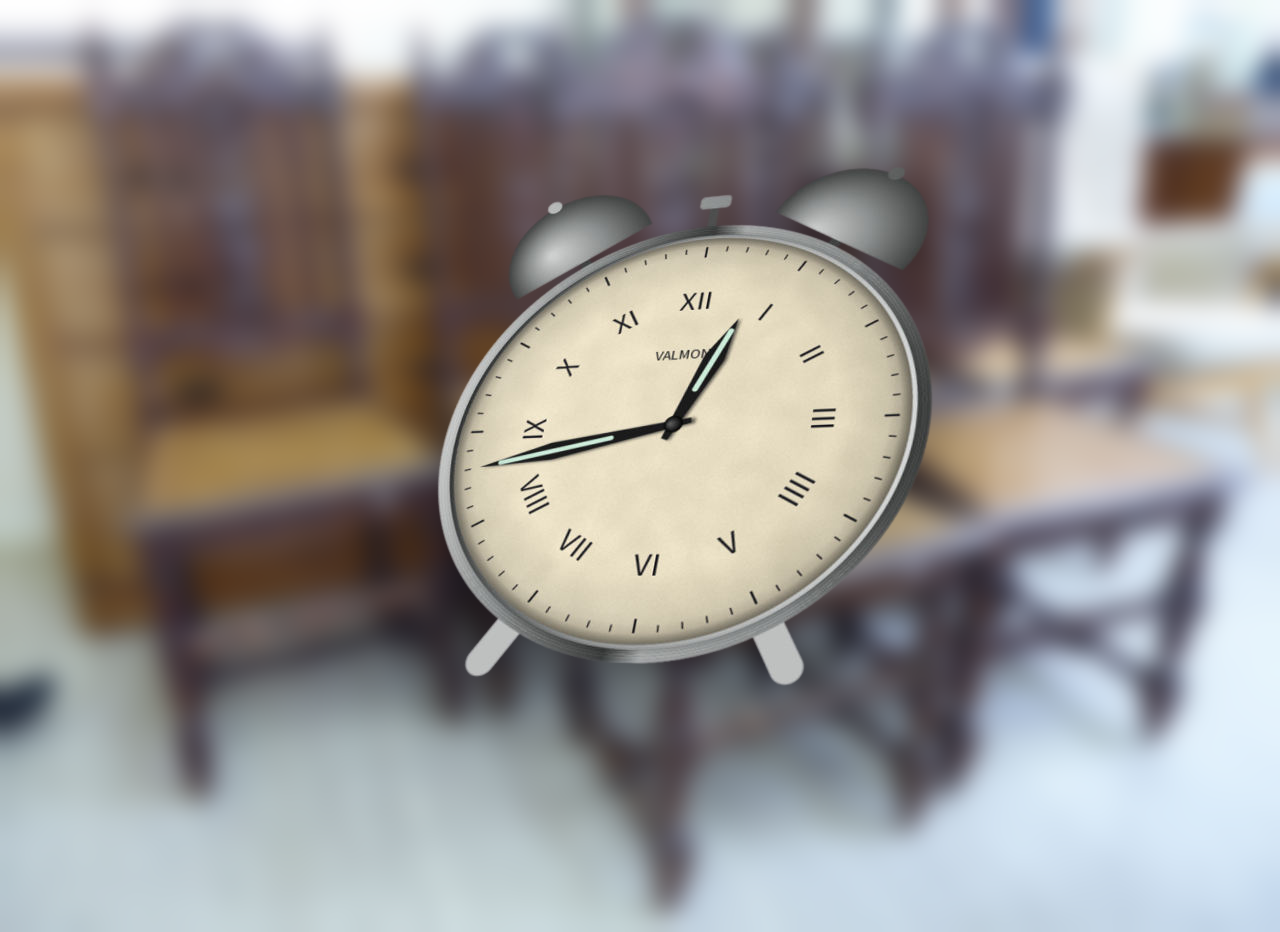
12:43
